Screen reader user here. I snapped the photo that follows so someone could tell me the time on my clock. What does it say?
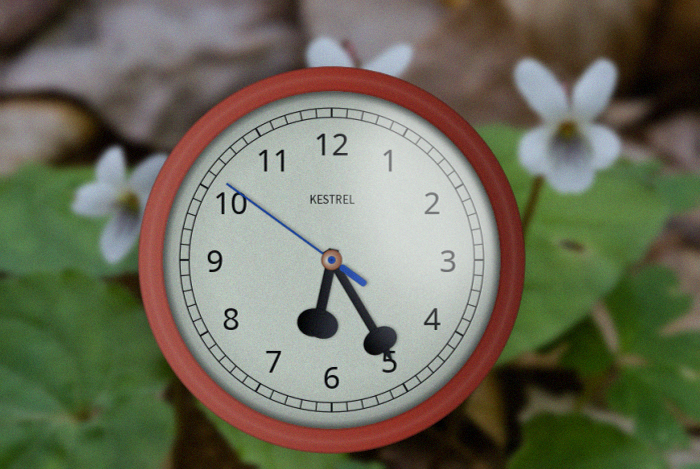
6:24:51
